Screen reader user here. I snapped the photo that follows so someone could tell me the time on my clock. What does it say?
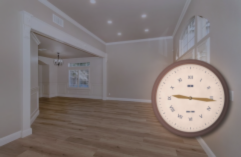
9:16
